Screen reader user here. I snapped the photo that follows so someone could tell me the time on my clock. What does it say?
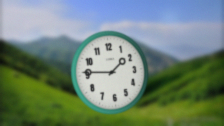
1:46
